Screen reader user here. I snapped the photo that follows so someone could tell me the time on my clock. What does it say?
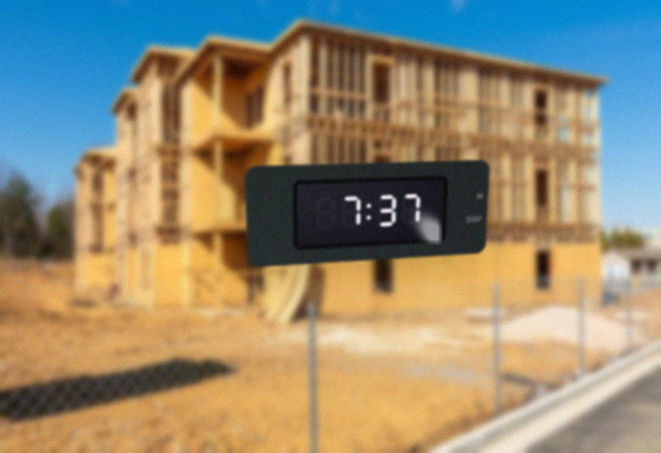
7:37
